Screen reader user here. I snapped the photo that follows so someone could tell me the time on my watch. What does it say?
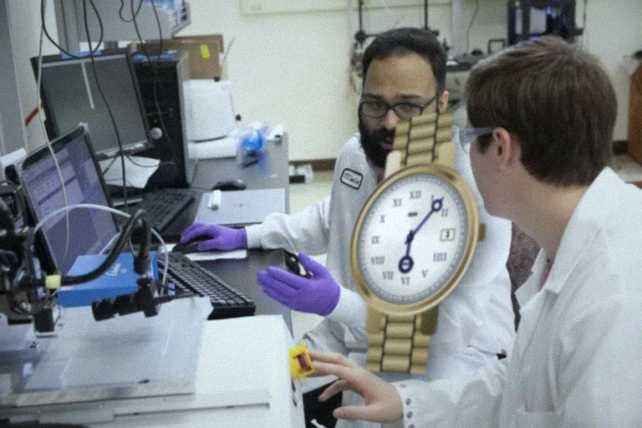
6:07
